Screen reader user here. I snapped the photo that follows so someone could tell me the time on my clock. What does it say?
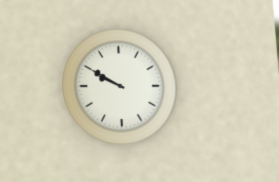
9:50
